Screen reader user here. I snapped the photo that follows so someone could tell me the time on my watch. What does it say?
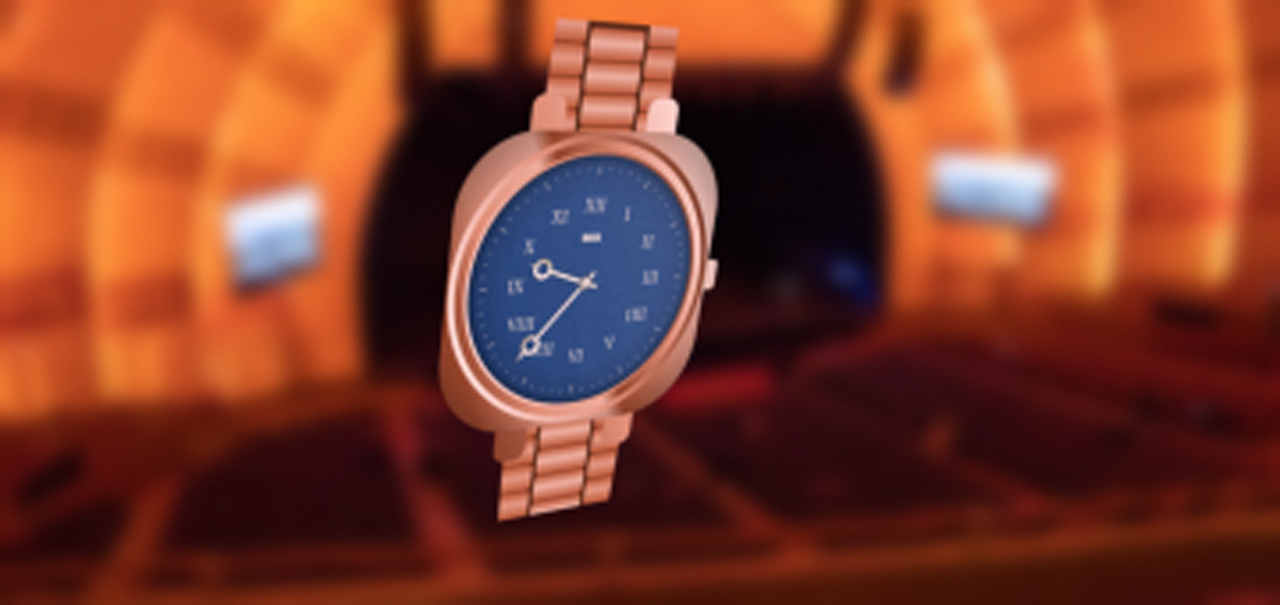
9:37
